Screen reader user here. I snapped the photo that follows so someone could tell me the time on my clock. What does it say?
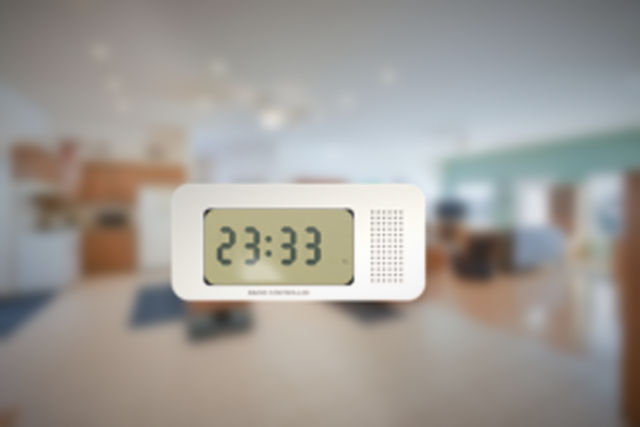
23:33
